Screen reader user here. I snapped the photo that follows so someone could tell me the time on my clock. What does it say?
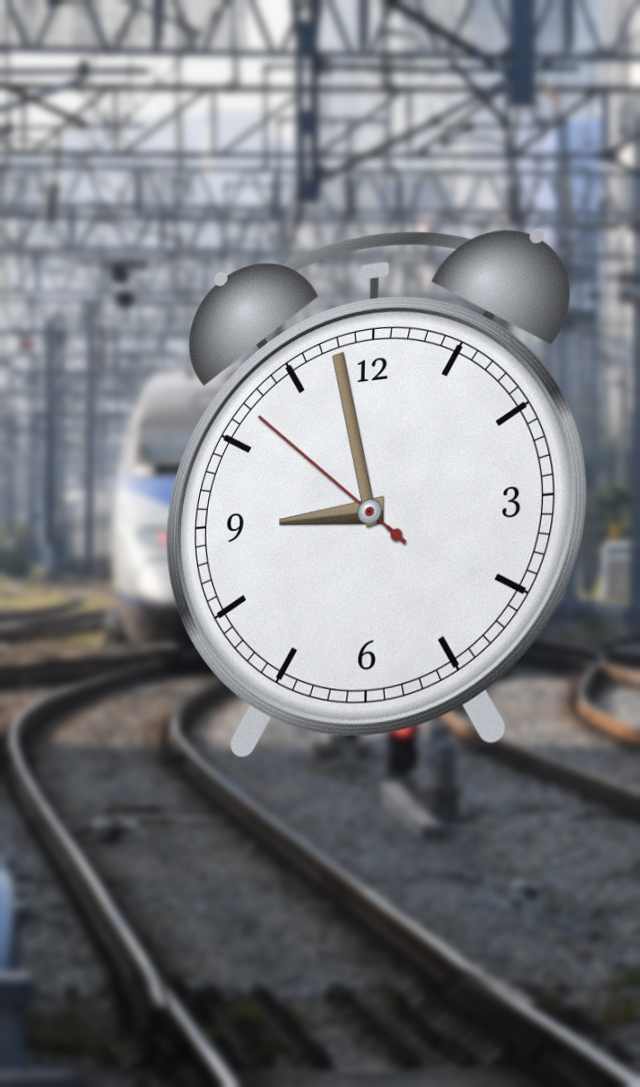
8:57:52
